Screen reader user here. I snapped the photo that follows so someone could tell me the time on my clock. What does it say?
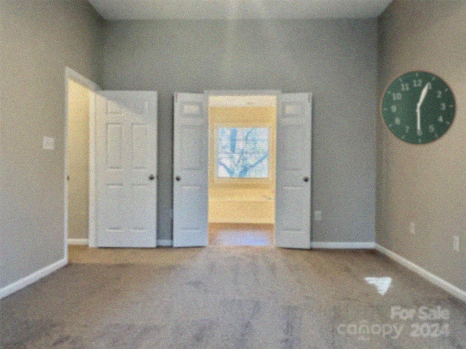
6:04
